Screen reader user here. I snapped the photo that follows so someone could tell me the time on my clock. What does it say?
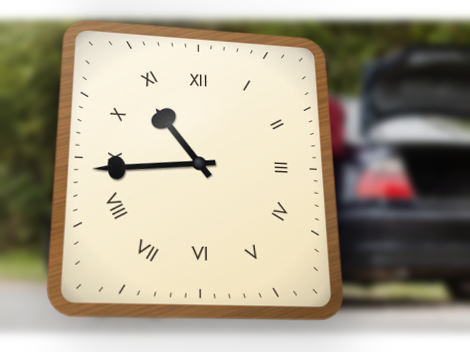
10:44
